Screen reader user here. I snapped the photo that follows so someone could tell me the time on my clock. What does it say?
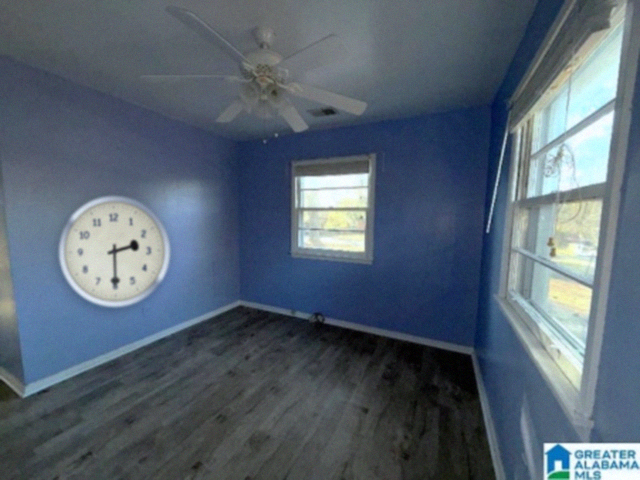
2:30
